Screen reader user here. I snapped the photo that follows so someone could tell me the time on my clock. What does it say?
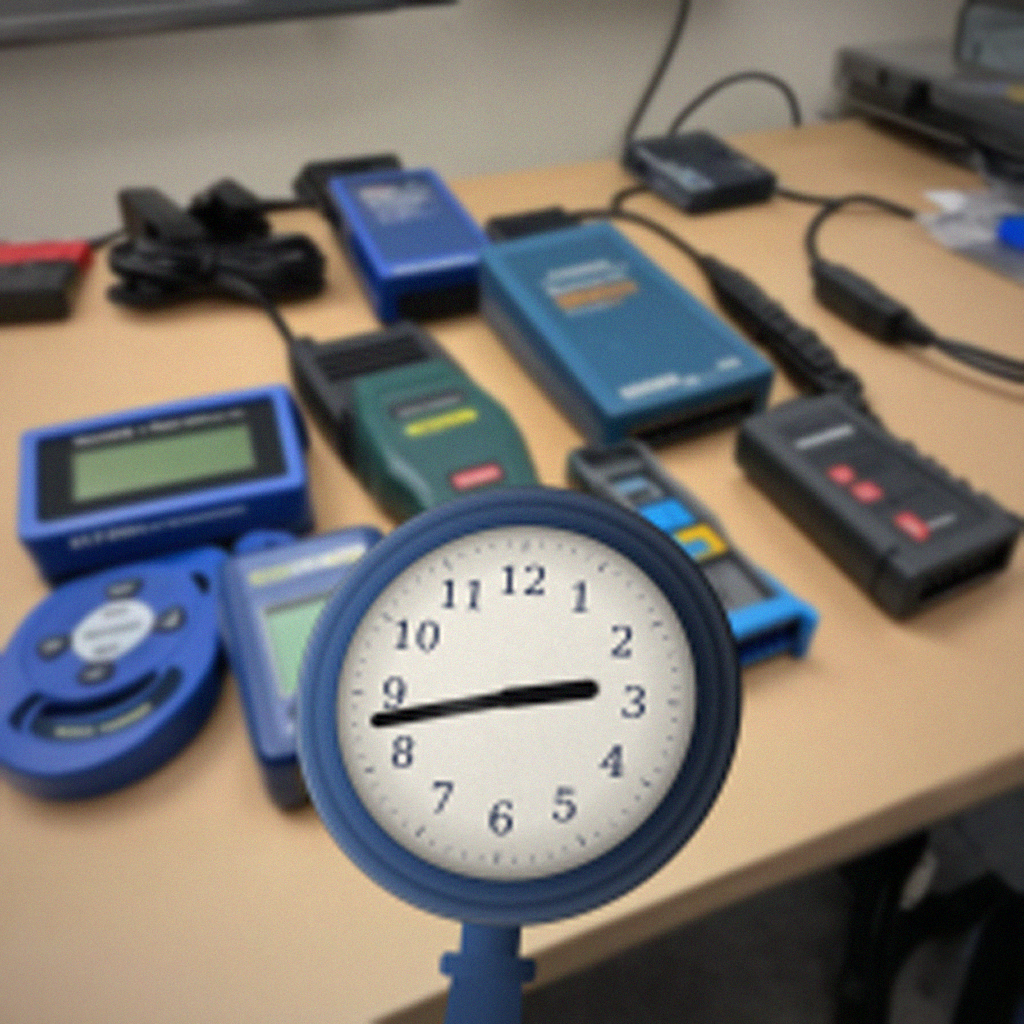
2:43
